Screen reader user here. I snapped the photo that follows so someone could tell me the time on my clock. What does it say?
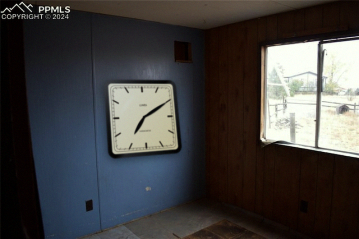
7:10
